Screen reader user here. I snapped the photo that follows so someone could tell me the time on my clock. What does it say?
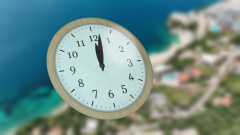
12:02
